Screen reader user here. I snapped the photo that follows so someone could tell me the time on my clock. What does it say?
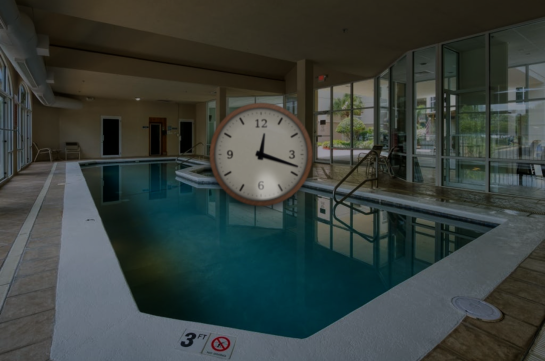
12:18
